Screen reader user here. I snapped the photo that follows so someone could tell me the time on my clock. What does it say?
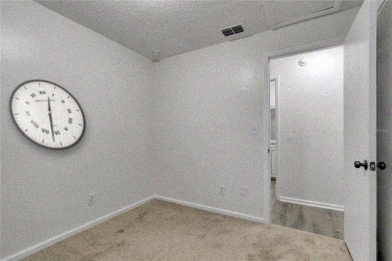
12:32
